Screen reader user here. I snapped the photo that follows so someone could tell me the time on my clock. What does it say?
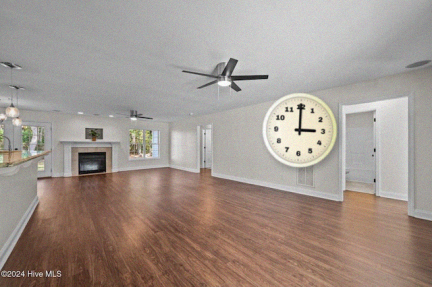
3:00
